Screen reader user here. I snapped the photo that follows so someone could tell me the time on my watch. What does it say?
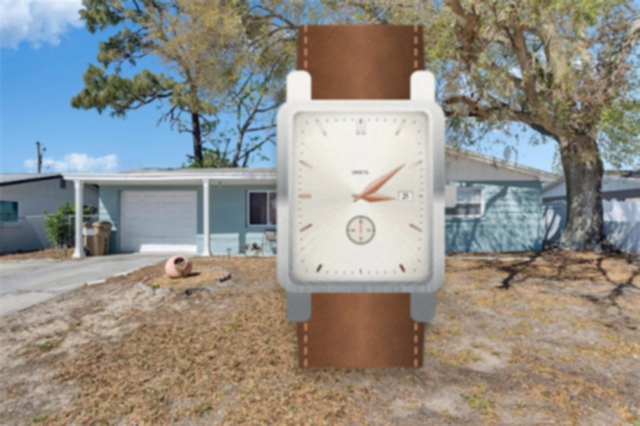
3:09
